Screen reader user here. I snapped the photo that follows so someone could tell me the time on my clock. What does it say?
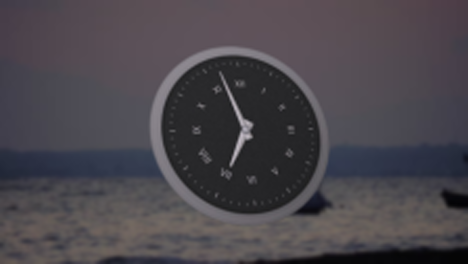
6:57
